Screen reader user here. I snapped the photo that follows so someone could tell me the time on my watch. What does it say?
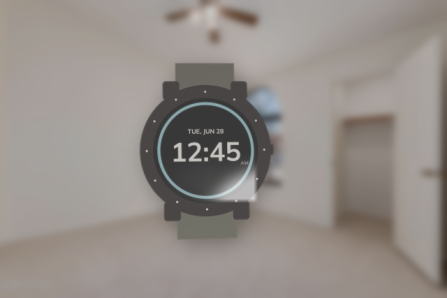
12:45
